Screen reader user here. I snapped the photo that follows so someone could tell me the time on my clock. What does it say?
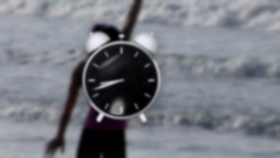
8:42
